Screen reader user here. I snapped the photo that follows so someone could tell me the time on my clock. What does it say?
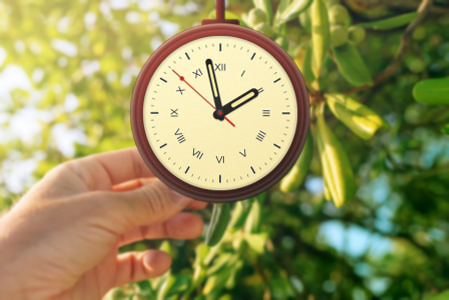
1:57:52
